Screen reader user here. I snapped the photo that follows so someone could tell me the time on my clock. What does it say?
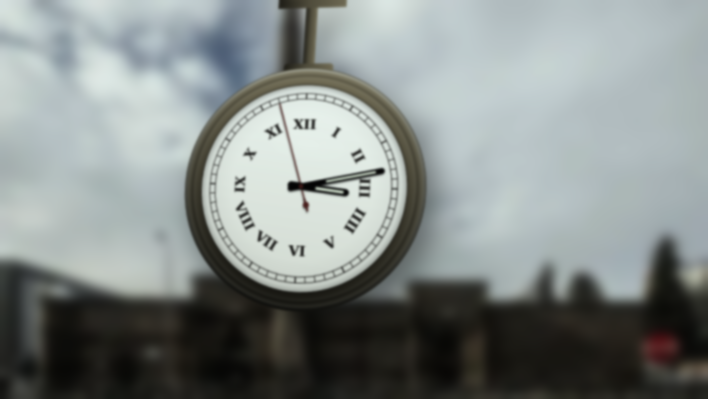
3:12:57
